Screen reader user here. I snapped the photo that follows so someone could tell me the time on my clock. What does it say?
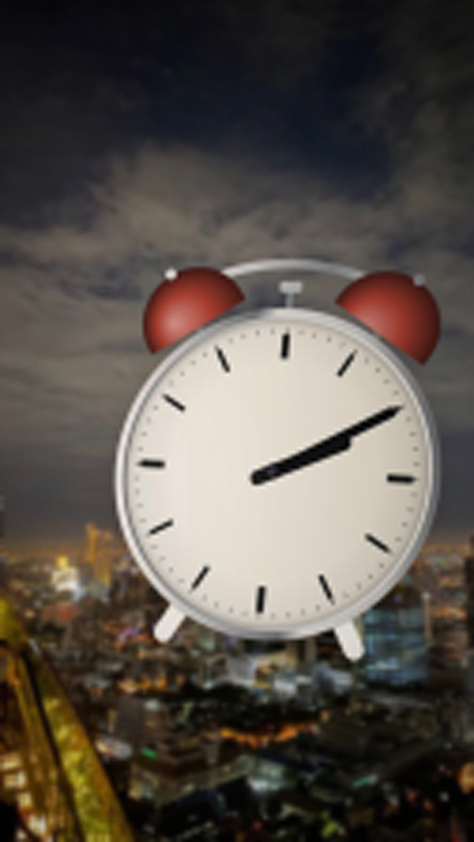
2:10
